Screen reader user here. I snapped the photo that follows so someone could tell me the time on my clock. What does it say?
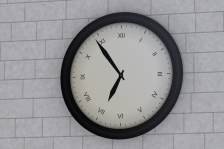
6:54
